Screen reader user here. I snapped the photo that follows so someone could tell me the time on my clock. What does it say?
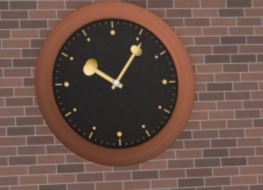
10:06
